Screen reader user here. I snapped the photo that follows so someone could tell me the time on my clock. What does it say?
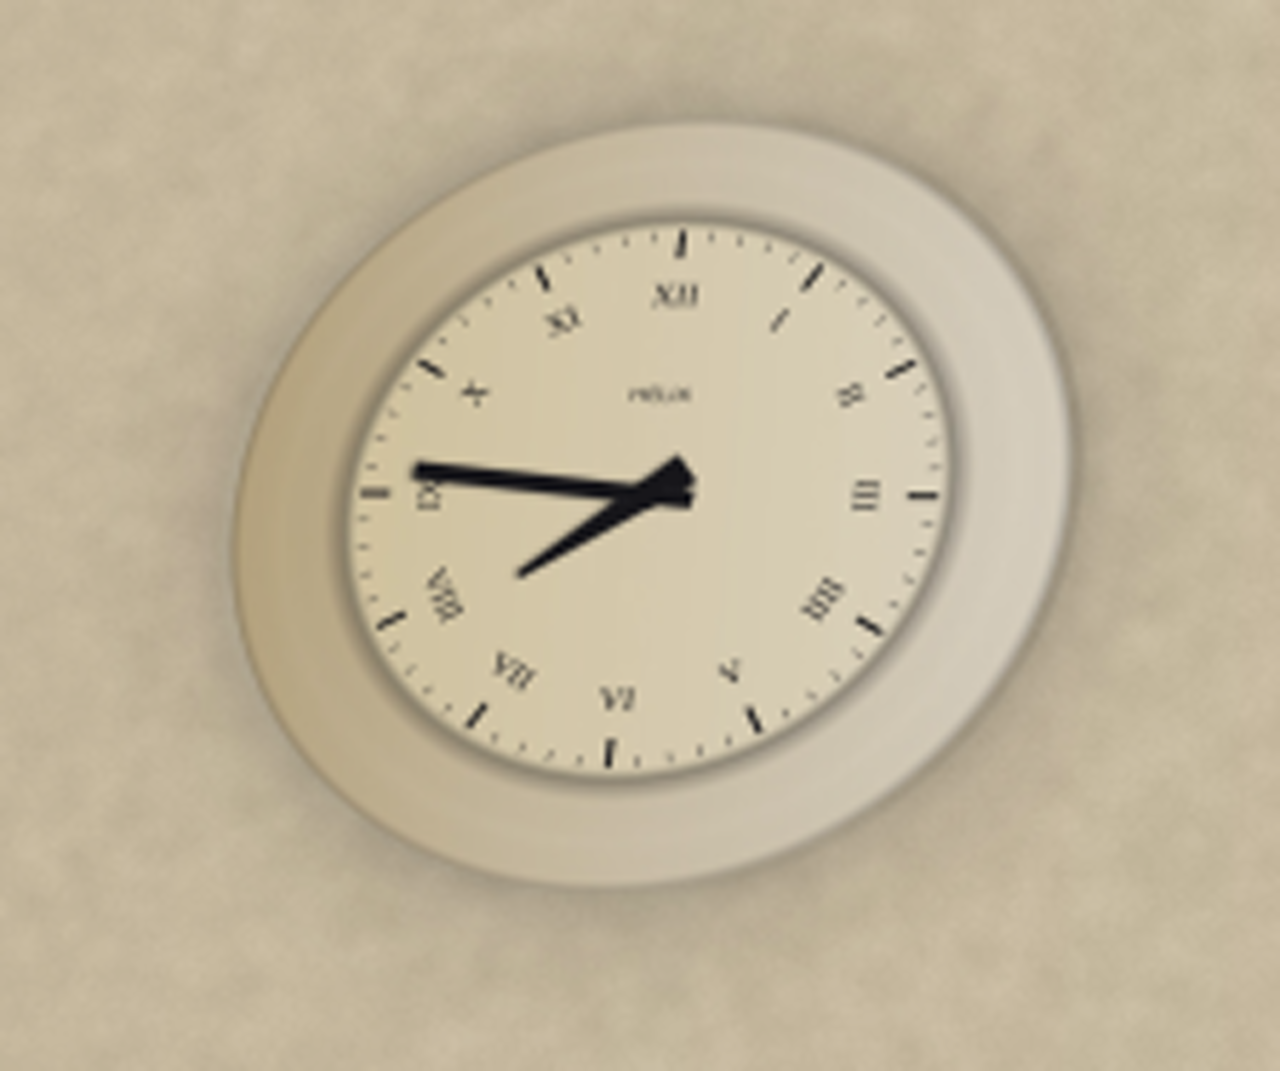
7:46
